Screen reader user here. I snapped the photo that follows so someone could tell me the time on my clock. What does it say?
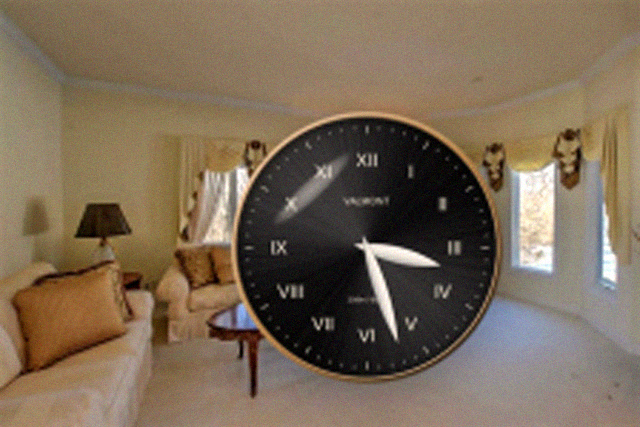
3:27
